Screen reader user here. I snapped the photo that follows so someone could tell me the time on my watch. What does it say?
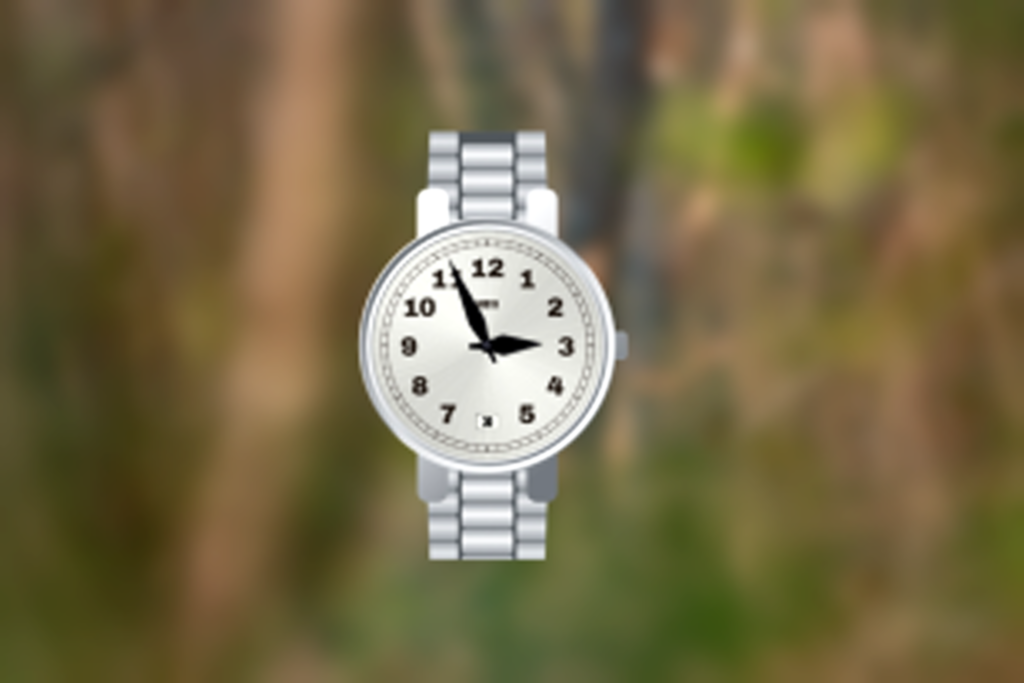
2:56
